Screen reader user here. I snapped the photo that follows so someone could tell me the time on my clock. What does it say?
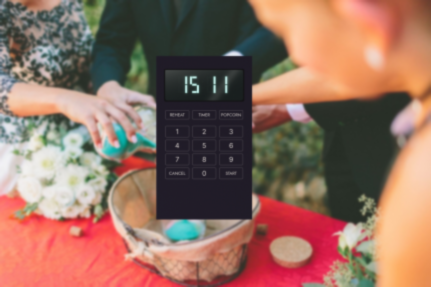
15:11
